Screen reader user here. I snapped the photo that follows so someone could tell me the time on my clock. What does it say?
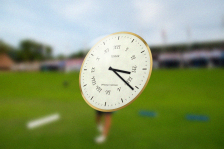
3:21
